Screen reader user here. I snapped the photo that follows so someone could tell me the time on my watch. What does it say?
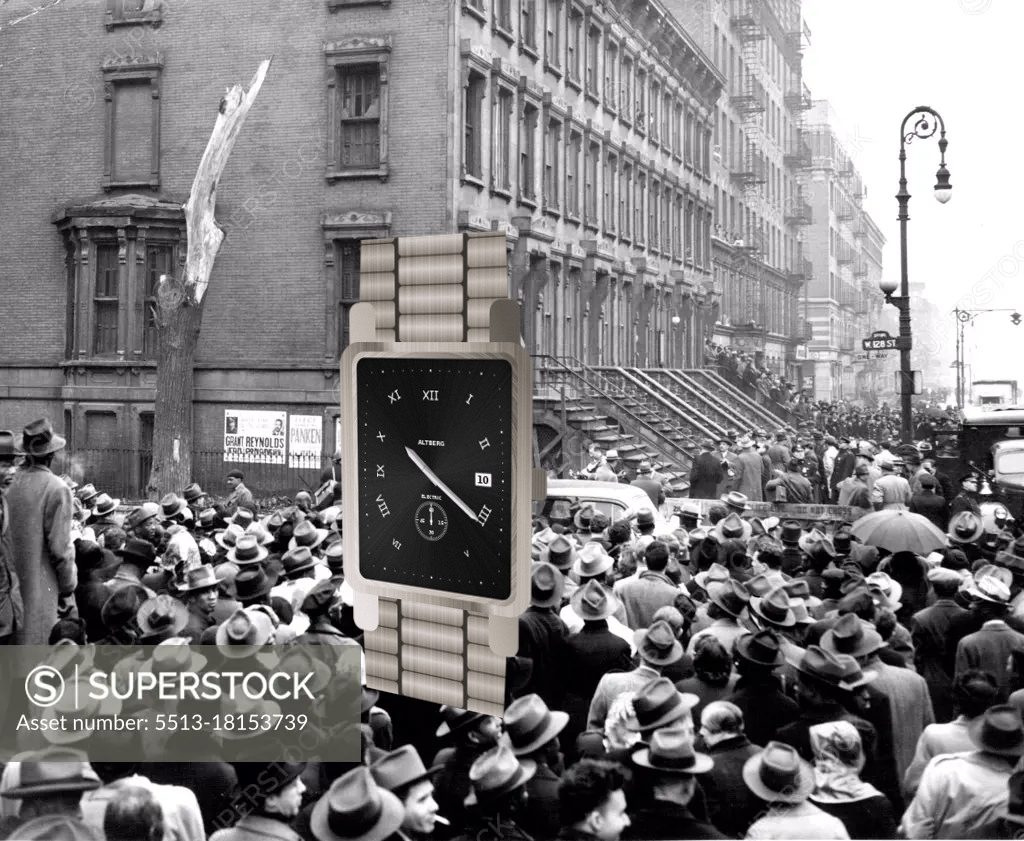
10:21
